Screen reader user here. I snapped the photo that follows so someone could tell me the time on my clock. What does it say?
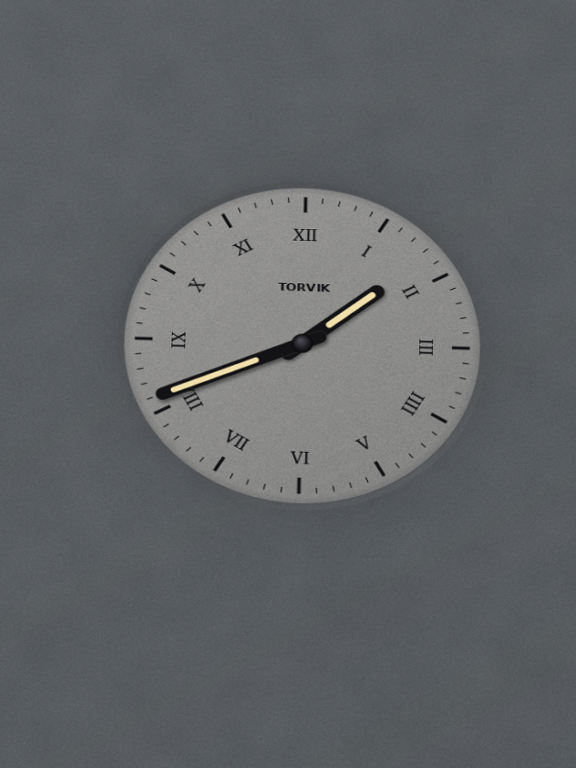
1:41
